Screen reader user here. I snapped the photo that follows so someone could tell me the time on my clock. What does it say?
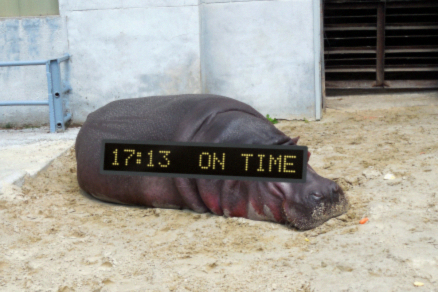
17:13
